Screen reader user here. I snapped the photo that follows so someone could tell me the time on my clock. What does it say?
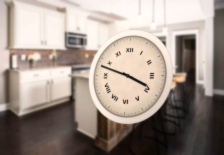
3:48
